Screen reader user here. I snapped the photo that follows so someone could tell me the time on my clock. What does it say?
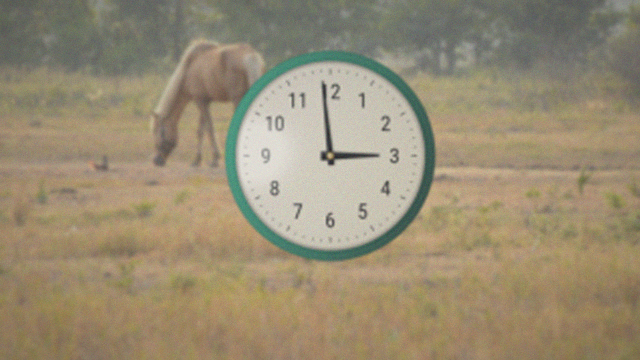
2:59
